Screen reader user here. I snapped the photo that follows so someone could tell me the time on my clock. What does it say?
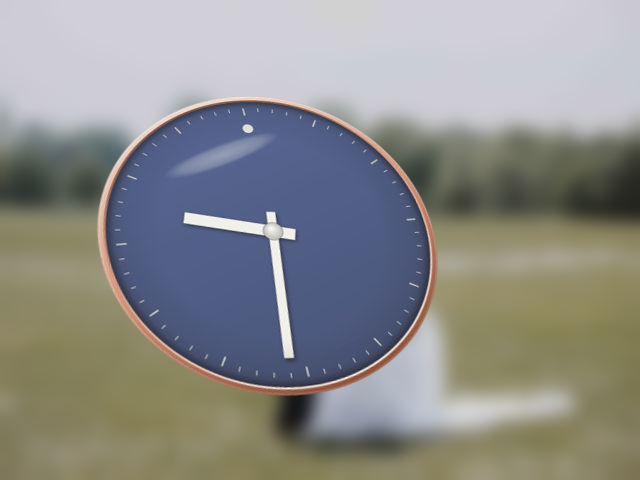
9:31
